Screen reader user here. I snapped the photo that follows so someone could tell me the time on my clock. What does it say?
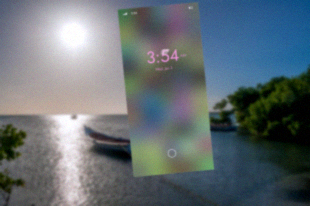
3:54
